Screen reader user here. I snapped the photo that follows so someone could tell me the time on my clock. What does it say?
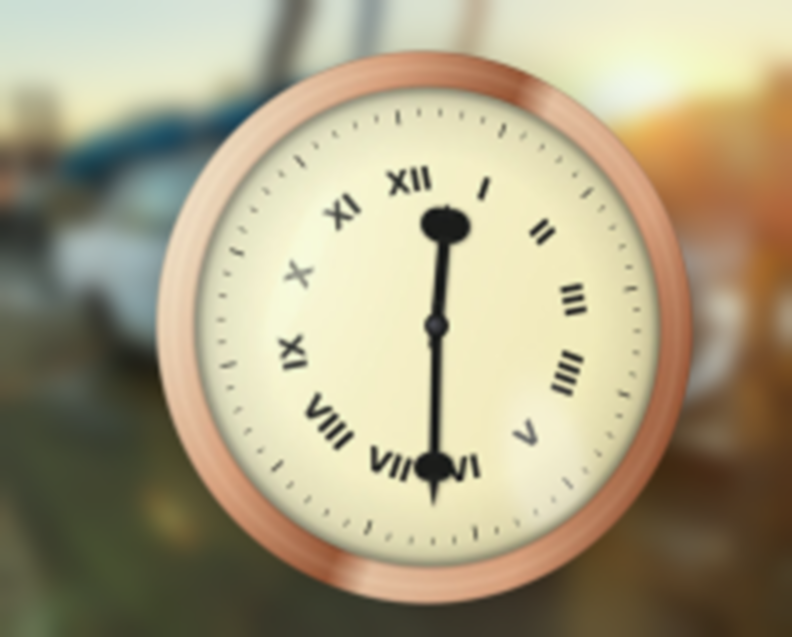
12:32
